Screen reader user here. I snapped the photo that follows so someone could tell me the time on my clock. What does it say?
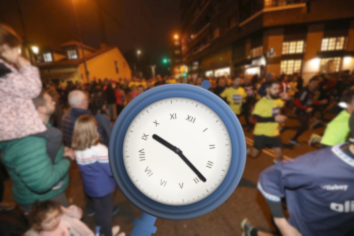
9:19
